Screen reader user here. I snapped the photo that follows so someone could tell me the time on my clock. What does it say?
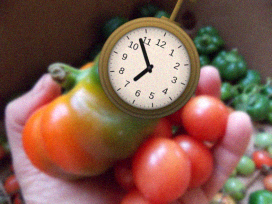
6:53
